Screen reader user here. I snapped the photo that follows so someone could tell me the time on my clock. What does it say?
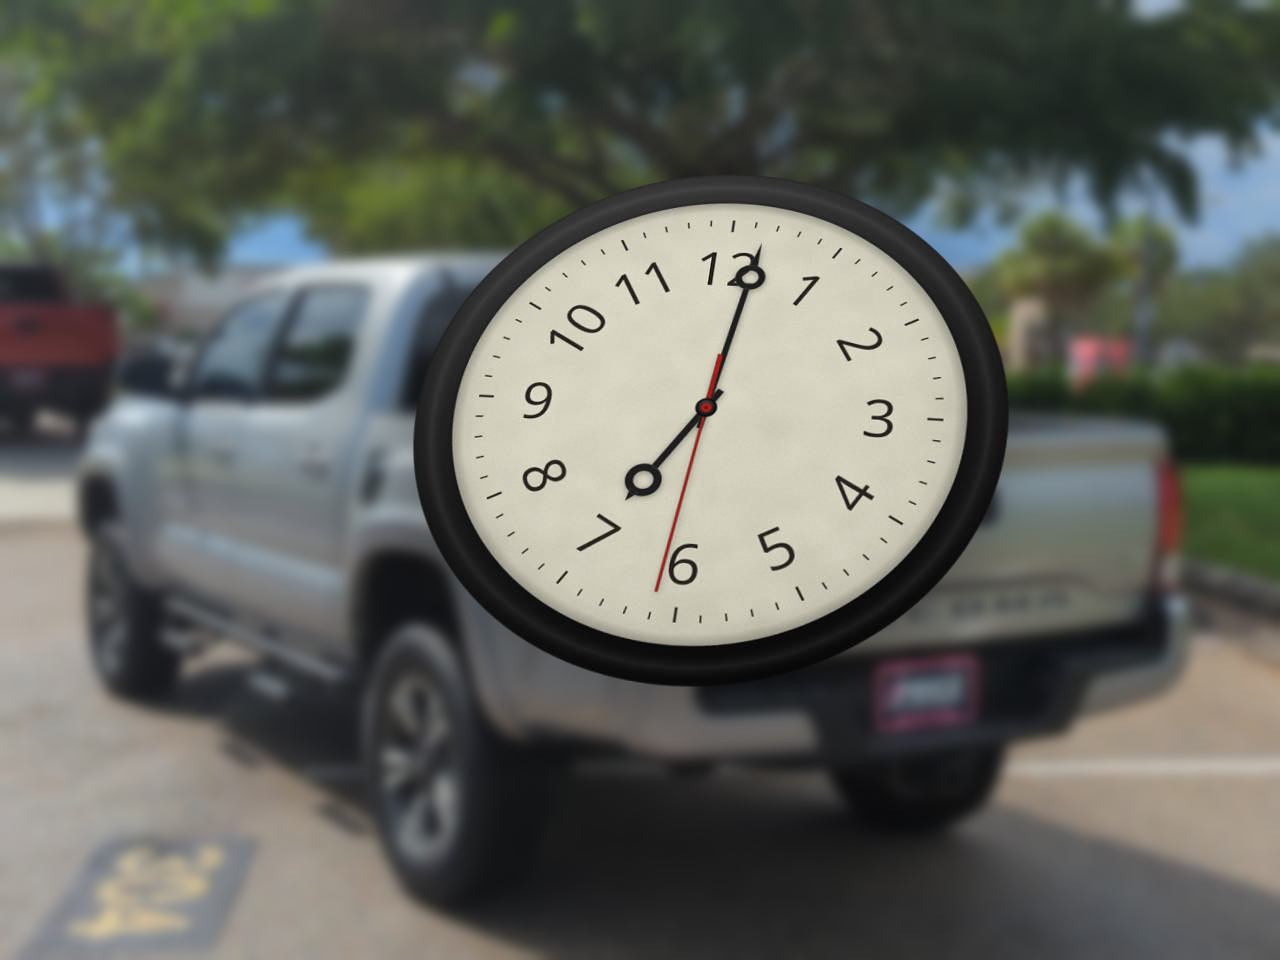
7:01:31
